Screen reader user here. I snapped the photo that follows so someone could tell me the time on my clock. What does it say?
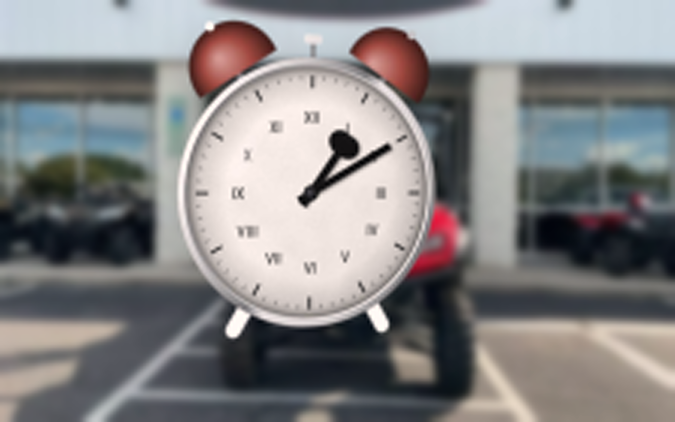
1:10
